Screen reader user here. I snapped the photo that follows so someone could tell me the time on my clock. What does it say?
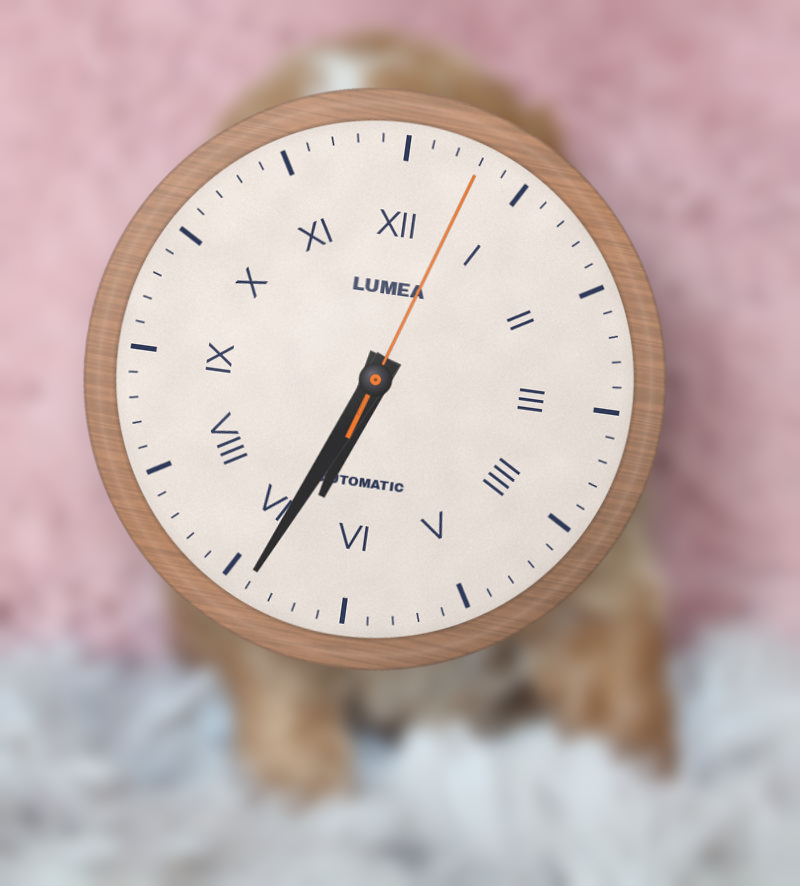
6:34:03
